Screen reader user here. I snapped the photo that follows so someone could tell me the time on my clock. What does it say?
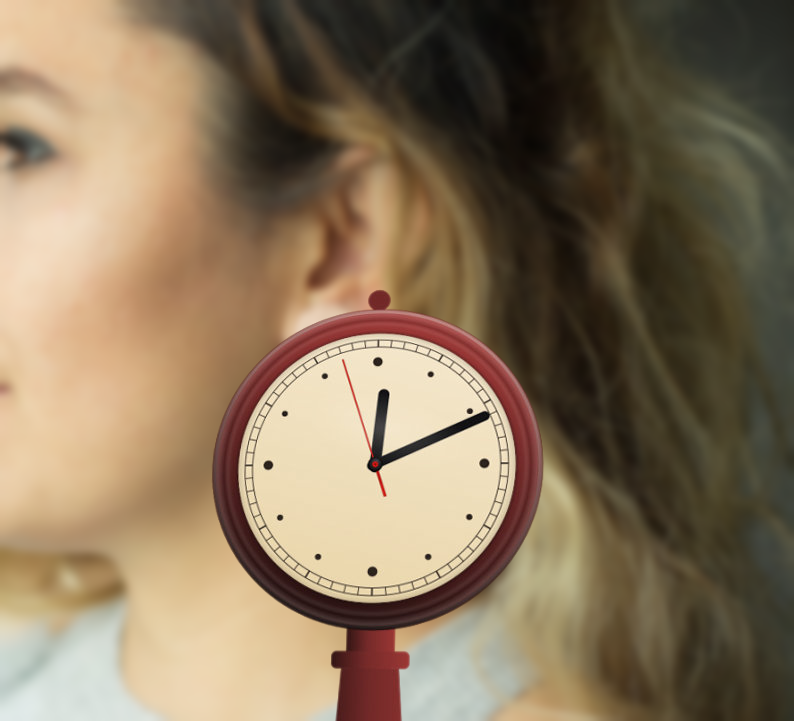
12:10:57
